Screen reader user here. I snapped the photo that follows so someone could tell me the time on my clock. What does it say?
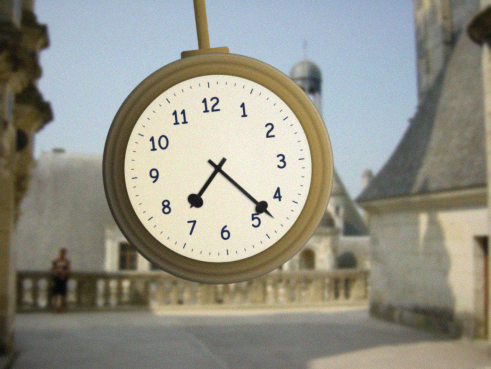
7:23
